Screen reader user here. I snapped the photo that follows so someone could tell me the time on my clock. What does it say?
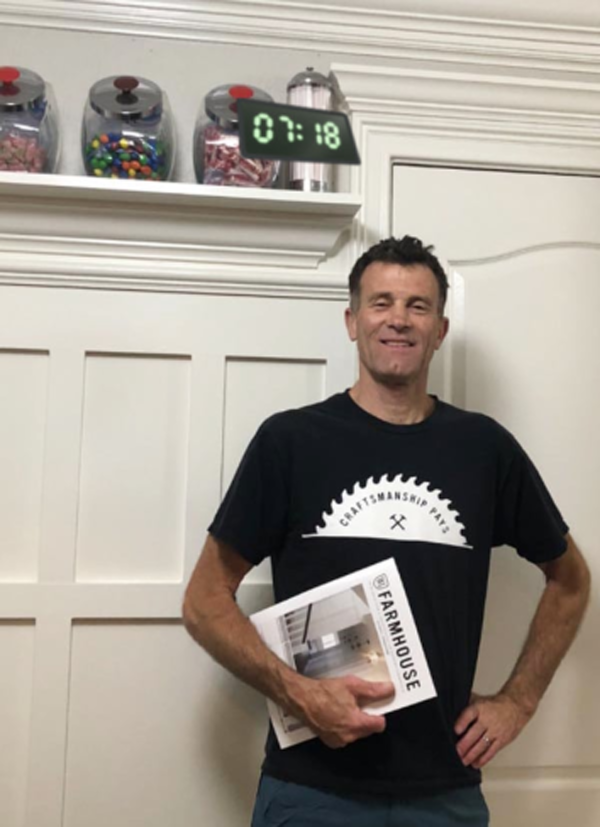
7:18
